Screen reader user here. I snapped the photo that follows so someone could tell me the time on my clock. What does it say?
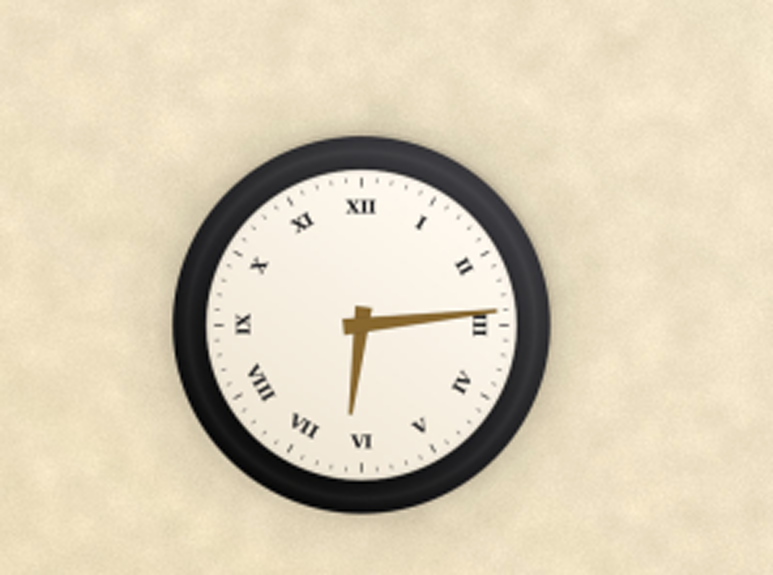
6:14
